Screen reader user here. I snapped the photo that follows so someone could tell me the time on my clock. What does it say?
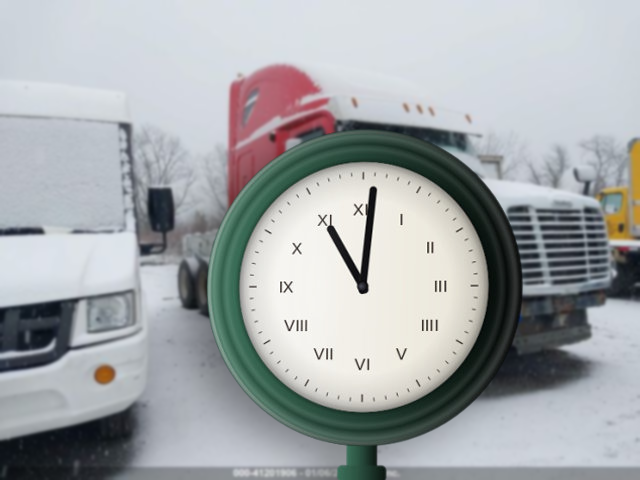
11:01
